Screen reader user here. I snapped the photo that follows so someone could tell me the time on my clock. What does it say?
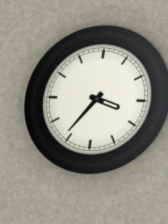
3:36
